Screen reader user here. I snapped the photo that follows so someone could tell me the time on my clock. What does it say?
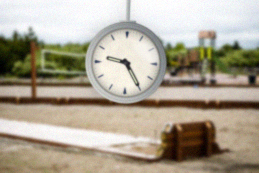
9:25
